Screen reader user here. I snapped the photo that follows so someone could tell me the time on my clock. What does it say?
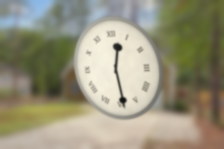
12:29
